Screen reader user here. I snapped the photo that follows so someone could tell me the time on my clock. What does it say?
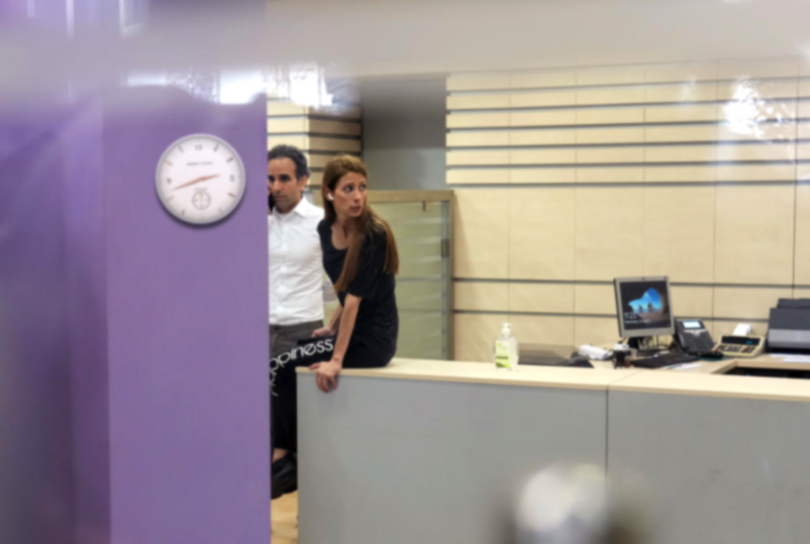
2:42
